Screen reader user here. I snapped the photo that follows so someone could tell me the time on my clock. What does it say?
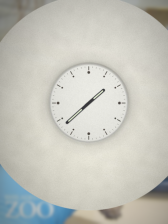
1:38
